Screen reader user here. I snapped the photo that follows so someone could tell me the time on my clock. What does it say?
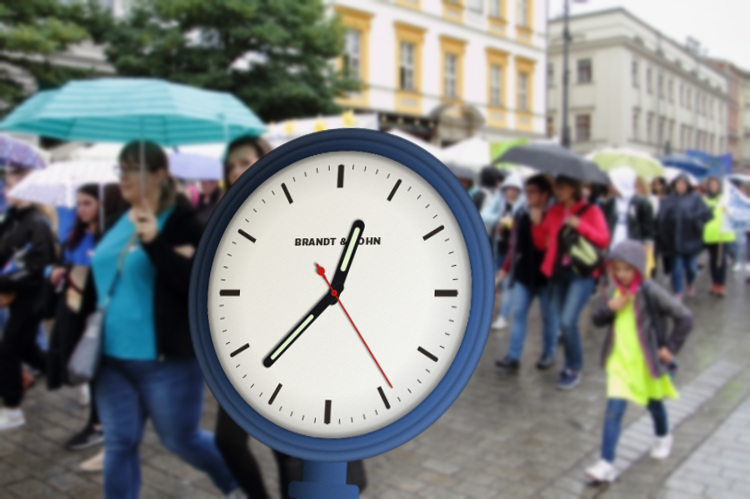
12:37:24
